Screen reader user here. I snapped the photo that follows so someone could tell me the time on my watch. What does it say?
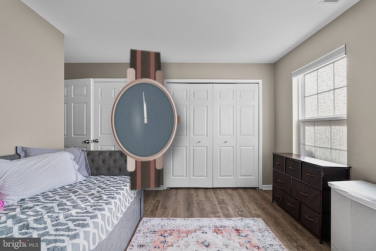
11:59
